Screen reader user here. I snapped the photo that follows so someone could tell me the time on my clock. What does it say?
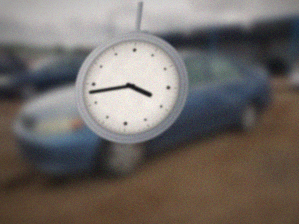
3:43
